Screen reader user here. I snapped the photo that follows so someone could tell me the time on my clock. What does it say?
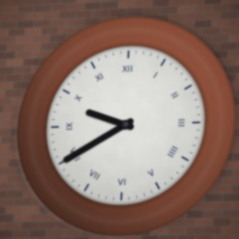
9:40
